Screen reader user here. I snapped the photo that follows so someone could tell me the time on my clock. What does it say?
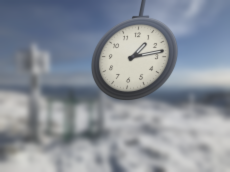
1:13
